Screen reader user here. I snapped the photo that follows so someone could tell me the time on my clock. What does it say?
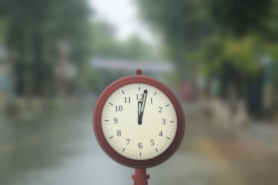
12:02
